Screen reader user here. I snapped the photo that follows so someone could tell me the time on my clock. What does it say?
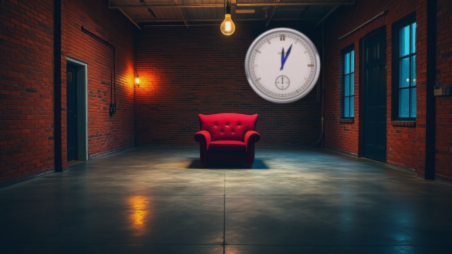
12:04
